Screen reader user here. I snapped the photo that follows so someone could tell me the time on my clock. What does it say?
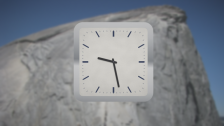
9:28
